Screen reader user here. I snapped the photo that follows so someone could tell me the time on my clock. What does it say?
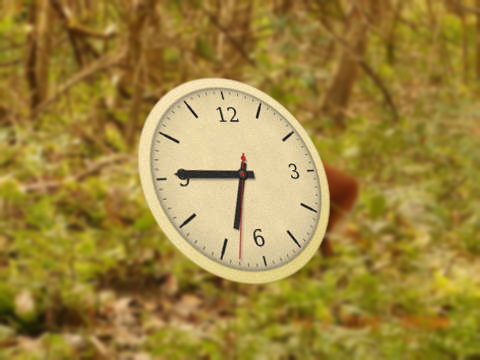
6:45:33
